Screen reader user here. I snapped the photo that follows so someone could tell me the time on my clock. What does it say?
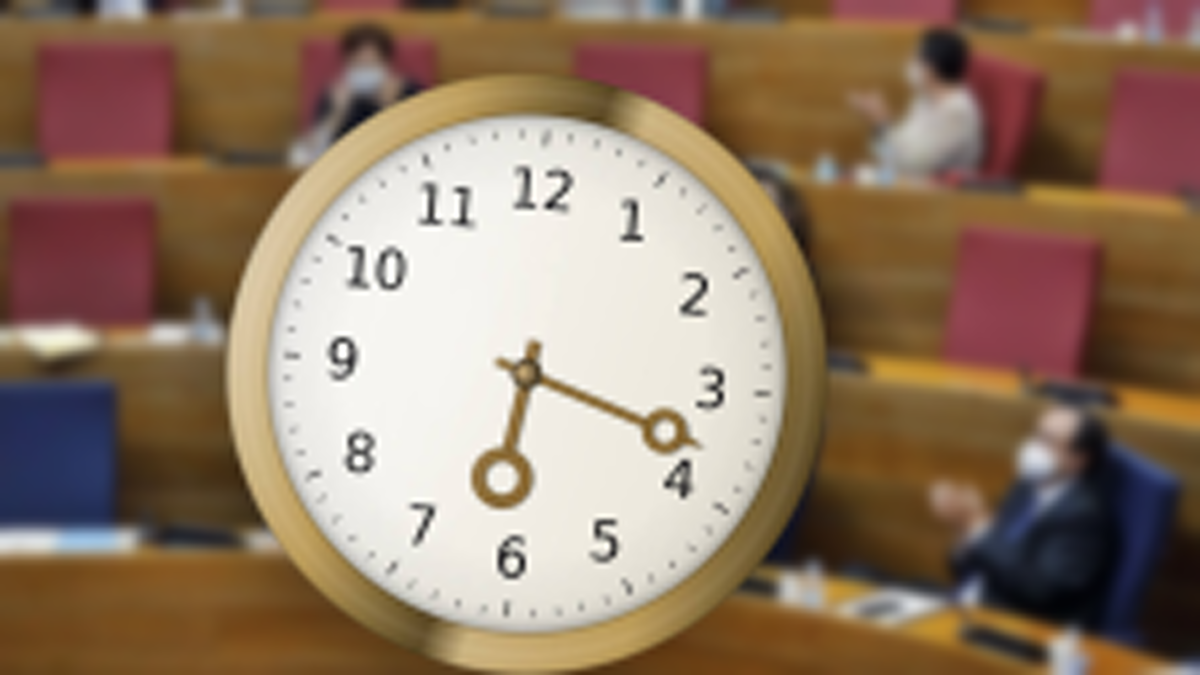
6:18
